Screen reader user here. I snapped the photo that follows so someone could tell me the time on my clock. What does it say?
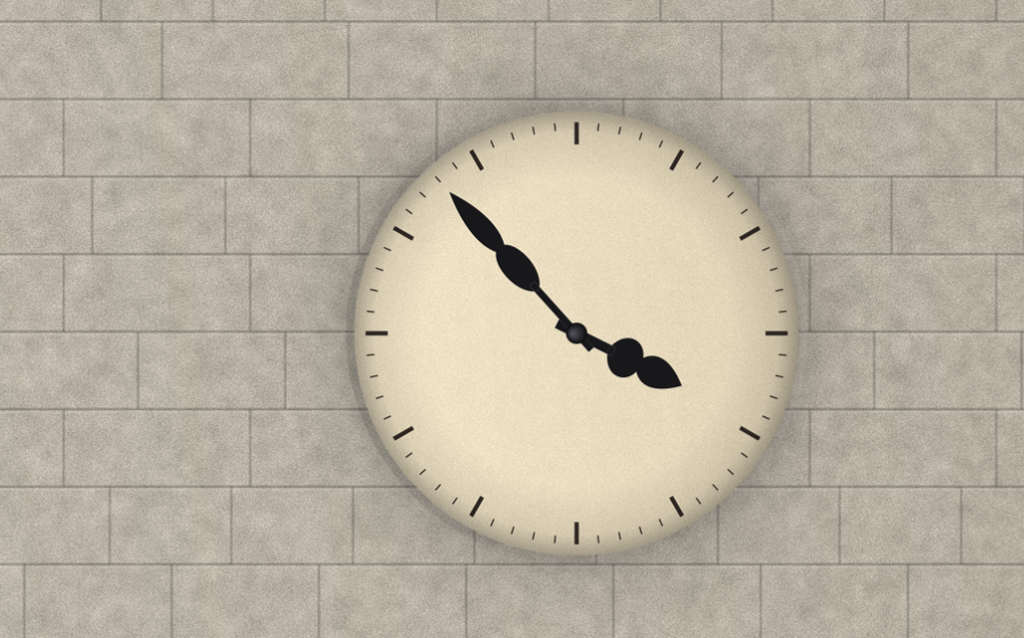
3:53
